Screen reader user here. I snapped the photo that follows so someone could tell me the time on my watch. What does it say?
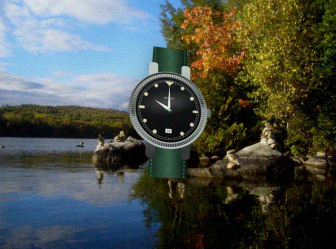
10:00
